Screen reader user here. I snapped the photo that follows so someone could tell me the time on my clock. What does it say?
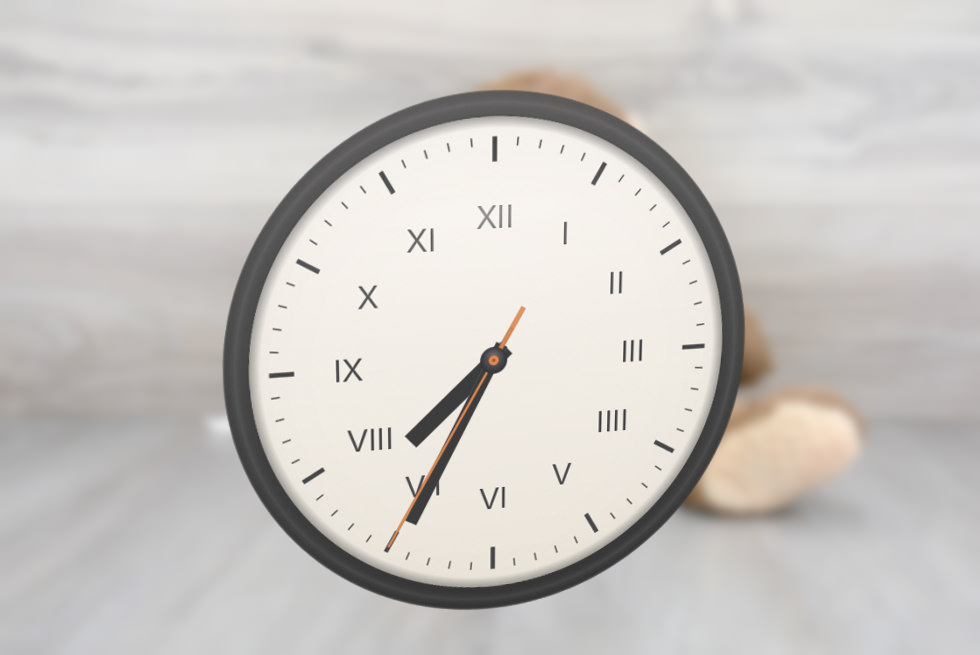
7:34:35
